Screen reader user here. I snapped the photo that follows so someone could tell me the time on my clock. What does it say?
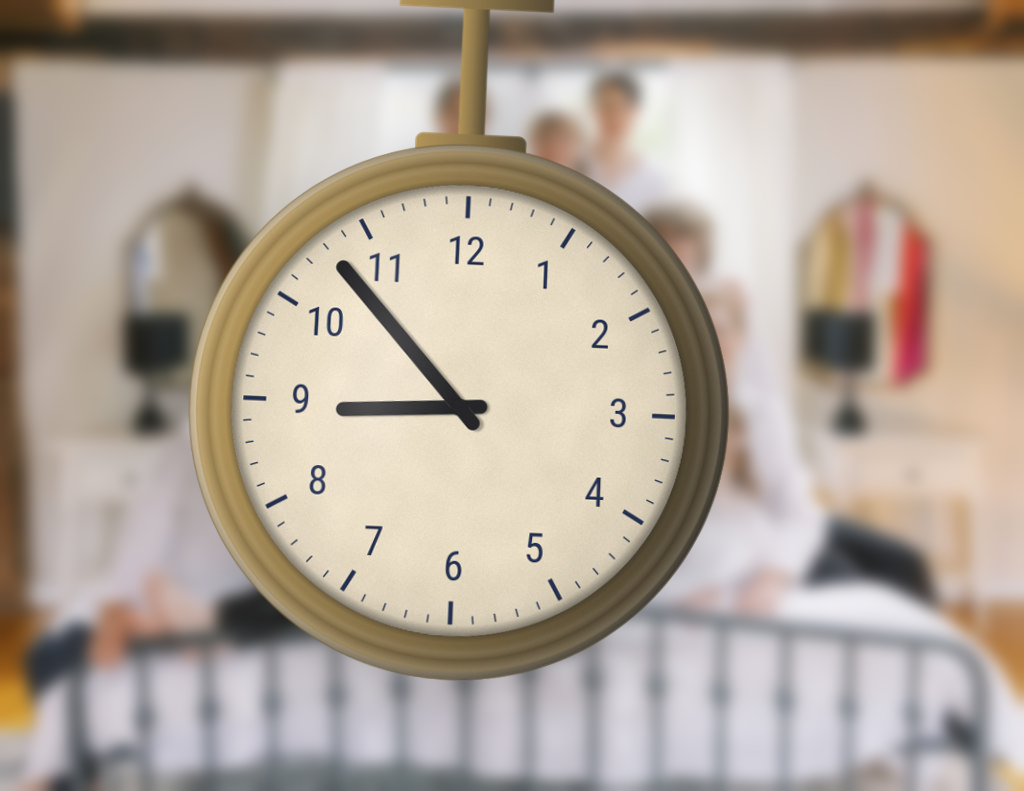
8:53
